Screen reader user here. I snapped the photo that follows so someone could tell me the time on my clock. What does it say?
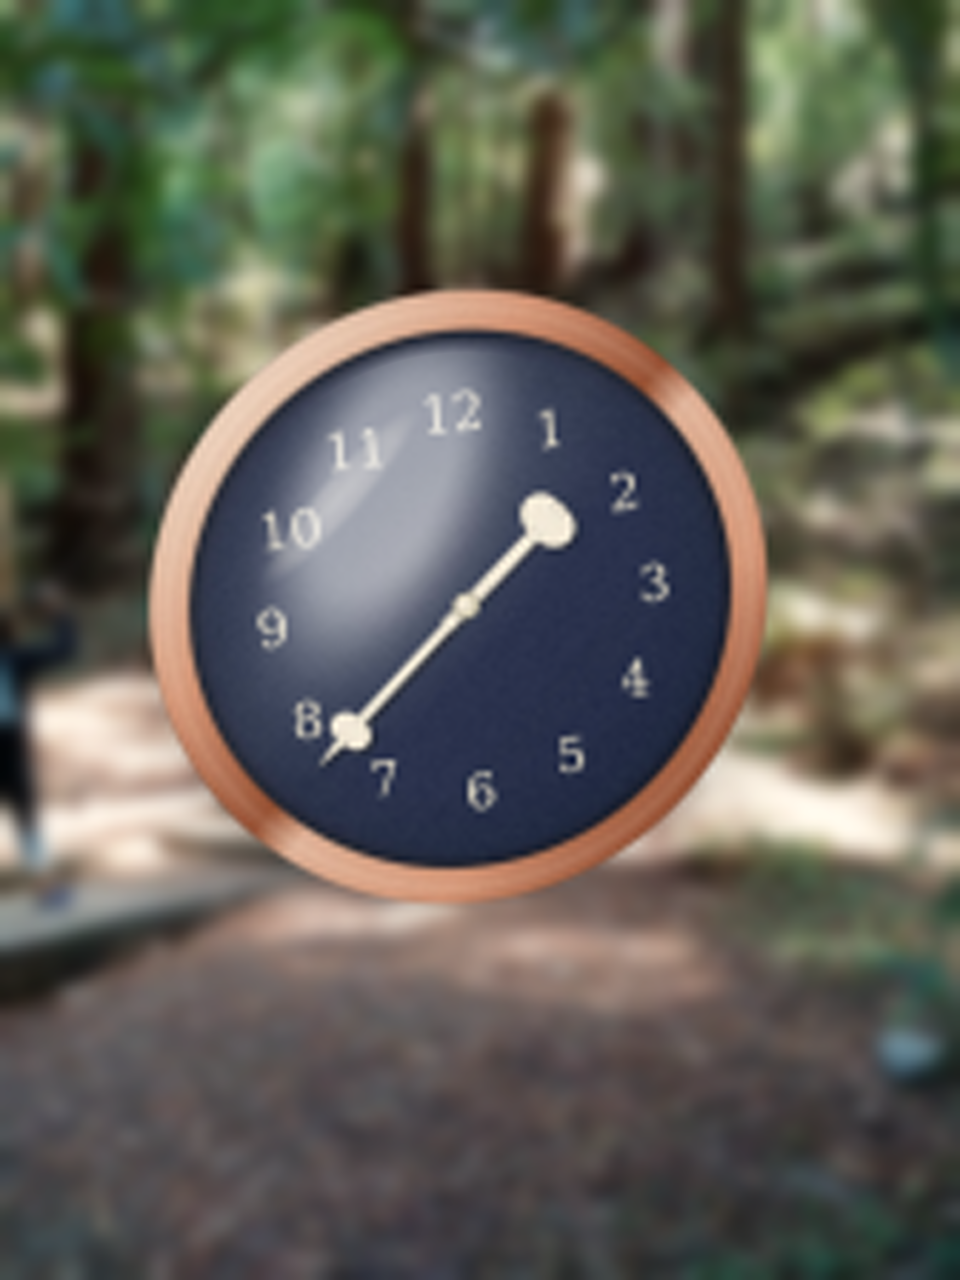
1:38
